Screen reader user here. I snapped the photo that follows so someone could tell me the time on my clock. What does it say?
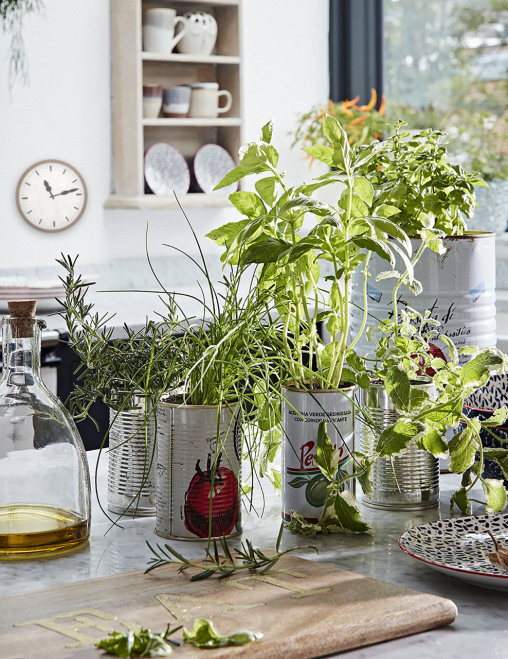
11:13
